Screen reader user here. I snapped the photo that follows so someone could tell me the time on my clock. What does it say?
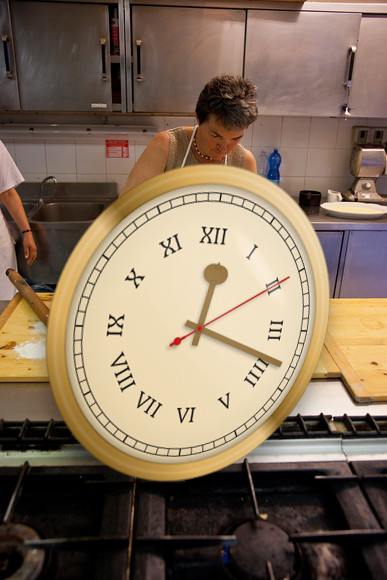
12:18:10
